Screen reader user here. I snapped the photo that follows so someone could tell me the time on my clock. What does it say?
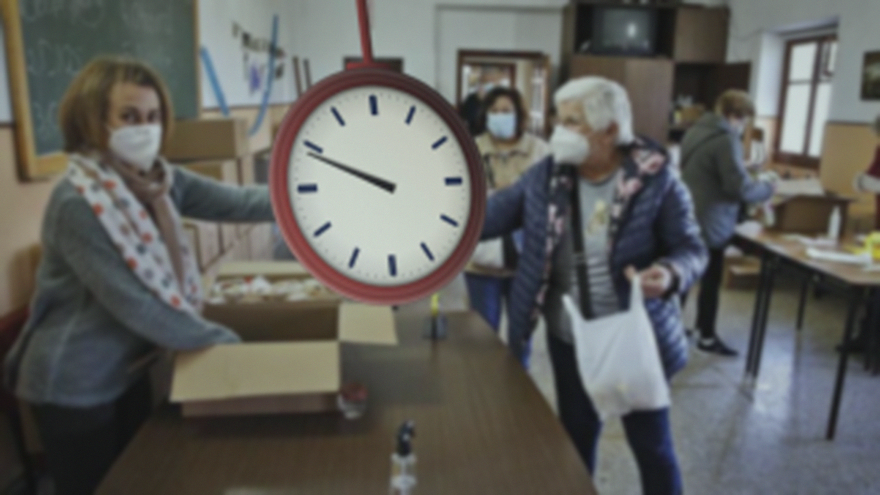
9:49
